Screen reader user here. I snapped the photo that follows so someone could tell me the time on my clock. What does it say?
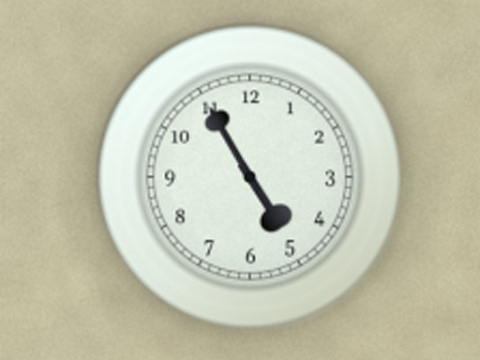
4:55
